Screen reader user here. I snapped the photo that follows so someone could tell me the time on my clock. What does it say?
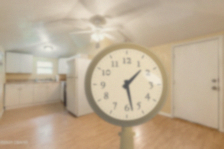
1:28
